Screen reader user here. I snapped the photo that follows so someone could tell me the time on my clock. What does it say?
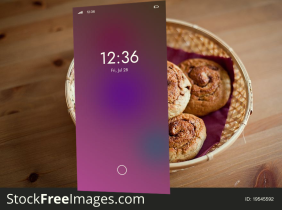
12:36
